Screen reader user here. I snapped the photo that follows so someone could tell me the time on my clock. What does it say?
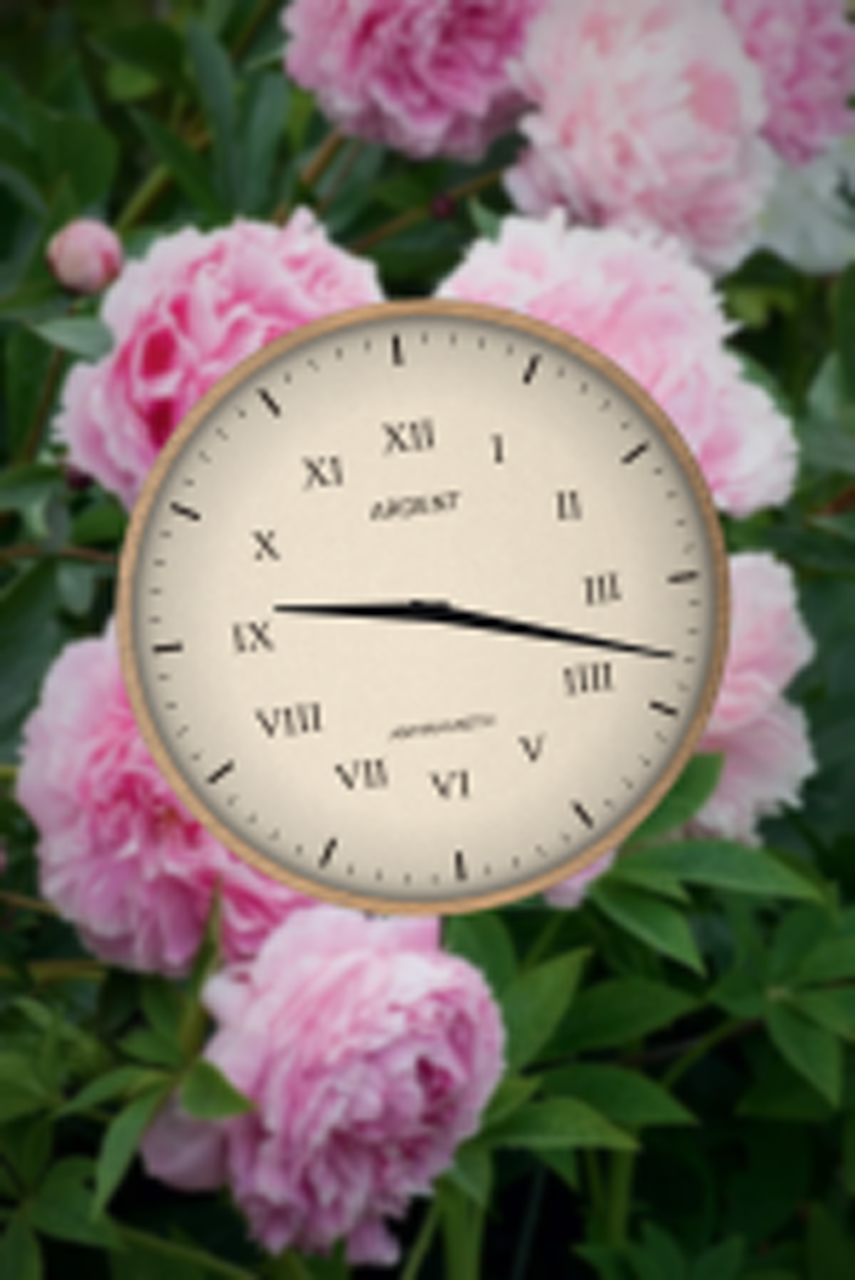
9:18
